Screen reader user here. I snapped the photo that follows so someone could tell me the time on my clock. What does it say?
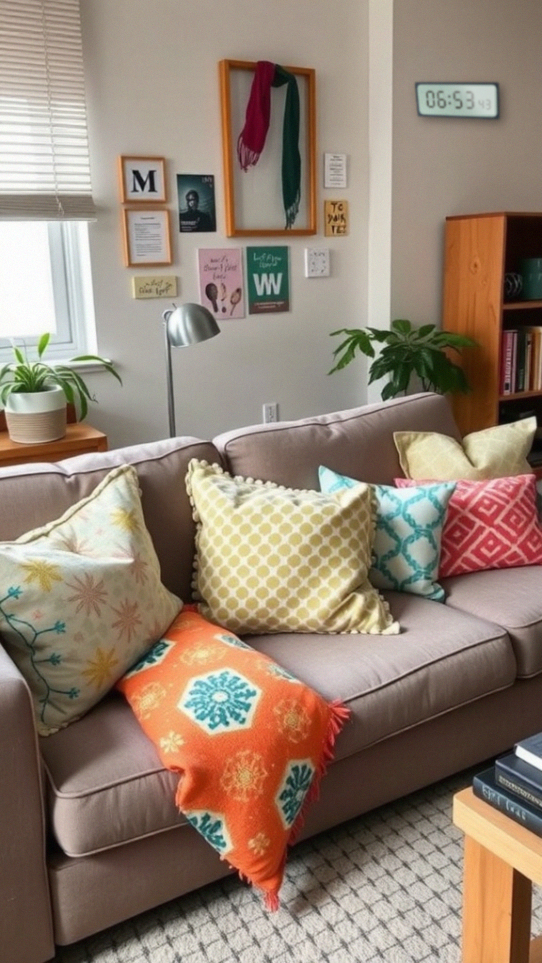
6:53
